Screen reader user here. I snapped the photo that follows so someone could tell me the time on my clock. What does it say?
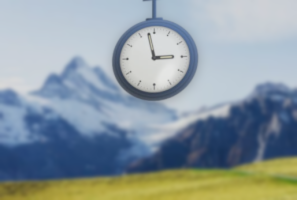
2:58
